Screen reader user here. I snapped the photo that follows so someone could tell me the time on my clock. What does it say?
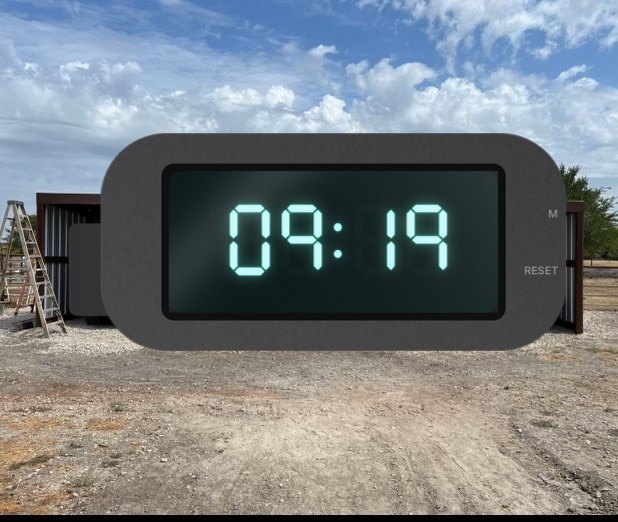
9:19
